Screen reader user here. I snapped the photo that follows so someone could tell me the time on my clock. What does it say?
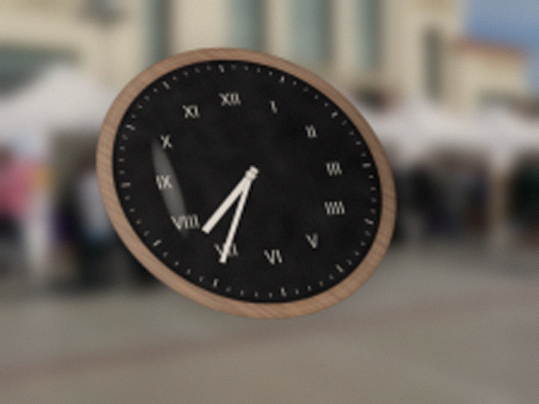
7:35
